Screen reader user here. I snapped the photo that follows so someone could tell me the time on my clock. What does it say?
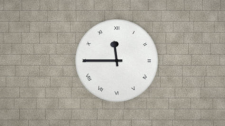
11:45
